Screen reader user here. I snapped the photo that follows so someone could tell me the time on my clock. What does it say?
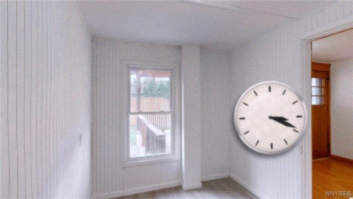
3:19
